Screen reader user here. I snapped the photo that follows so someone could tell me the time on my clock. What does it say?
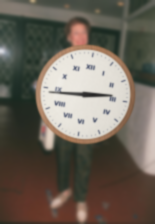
2:44
